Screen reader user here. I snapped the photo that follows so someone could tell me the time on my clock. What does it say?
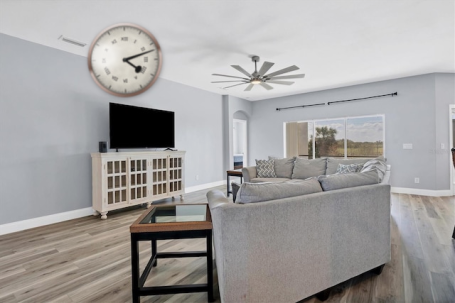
4:12
